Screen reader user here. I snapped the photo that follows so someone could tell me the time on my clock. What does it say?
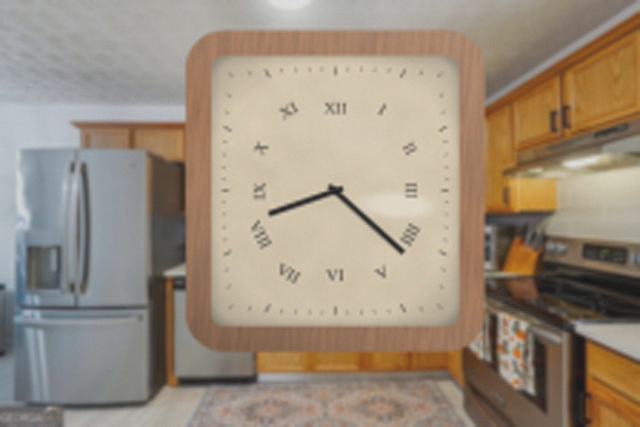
8:22
